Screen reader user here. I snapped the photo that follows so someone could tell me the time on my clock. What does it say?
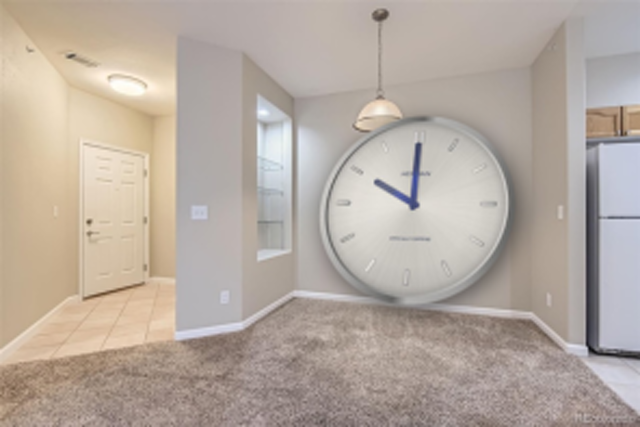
10:00
